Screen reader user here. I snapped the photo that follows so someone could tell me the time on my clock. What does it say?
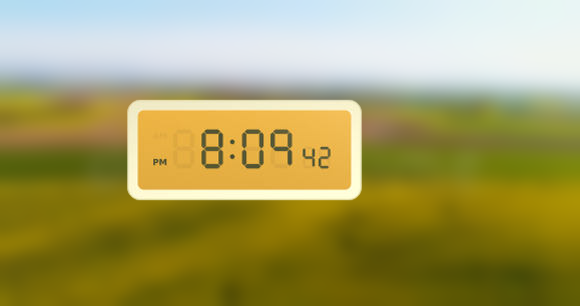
8:09:42
